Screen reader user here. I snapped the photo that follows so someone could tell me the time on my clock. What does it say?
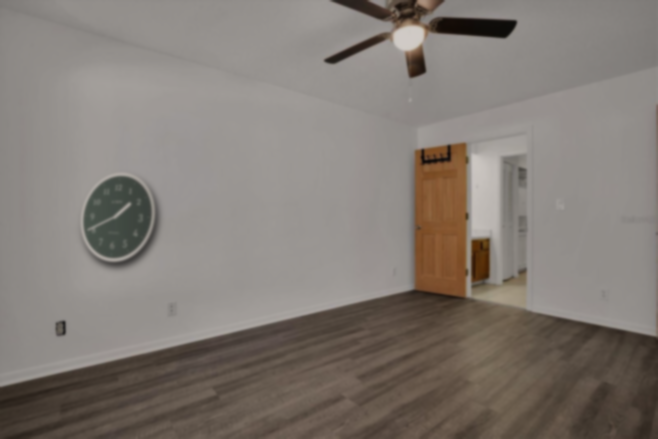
1:41
